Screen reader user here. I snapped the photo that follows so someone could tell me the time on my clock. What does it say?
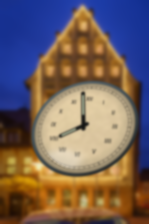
7:58
